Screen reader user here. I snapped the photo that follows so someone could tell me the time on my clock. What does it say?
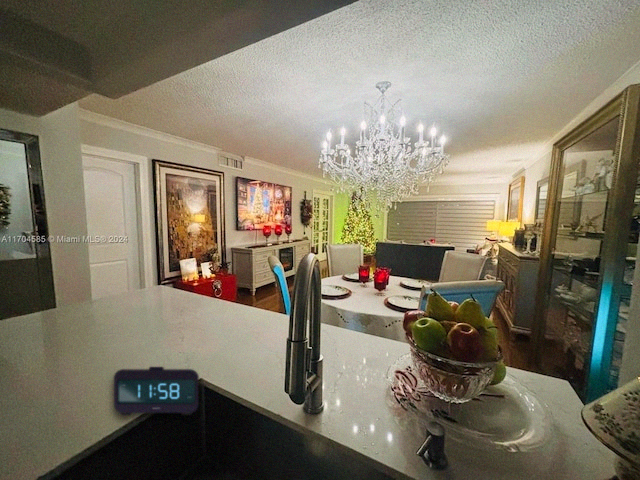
11:58
